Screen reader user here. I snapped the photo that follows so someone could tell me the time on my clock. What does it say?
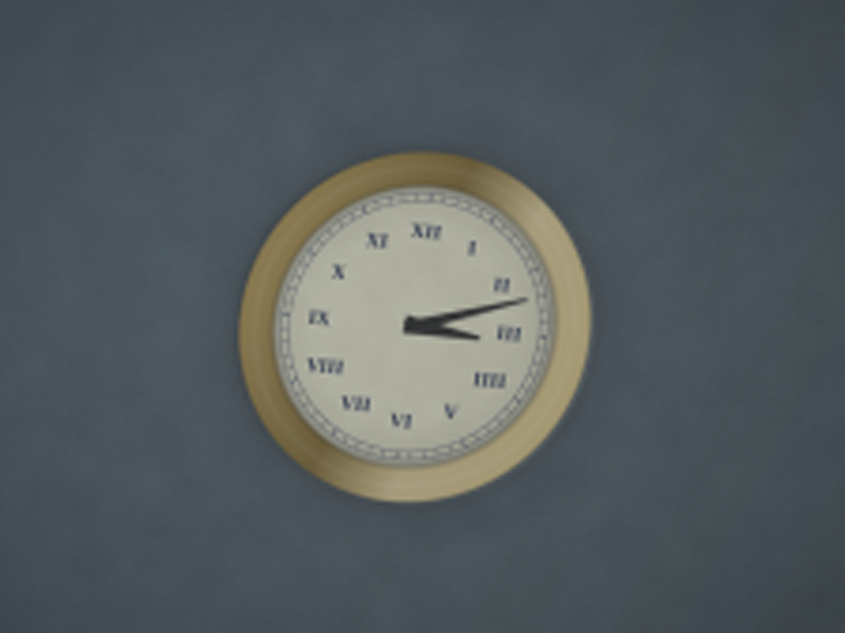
3:12
